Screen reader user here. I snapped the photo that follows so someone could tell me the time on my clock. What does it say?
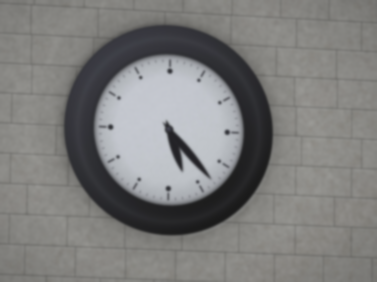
5:23
